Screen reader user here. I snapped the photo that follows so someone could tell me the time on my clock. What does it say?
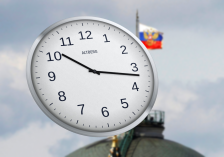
10:17
